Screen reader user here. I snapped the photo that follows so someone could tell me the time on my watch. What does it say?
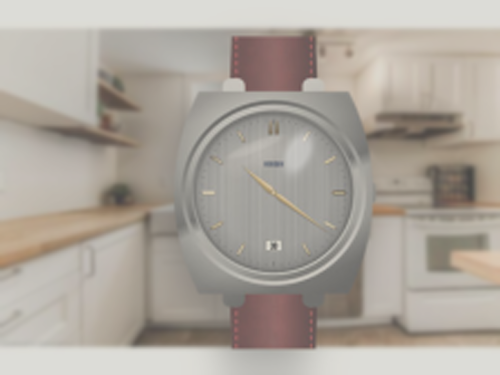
10:21
